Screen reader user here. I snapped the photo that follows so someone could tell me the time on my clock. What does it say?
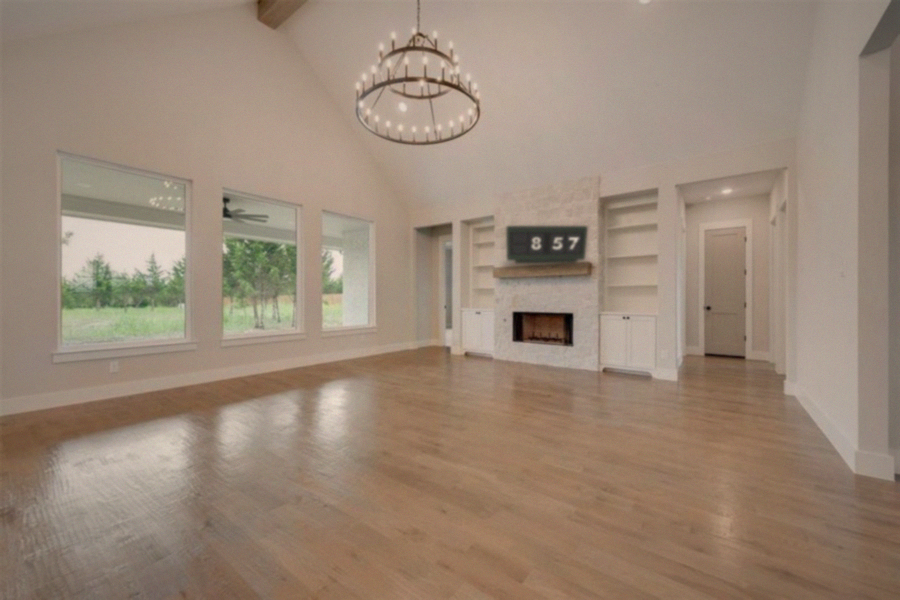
8:57
